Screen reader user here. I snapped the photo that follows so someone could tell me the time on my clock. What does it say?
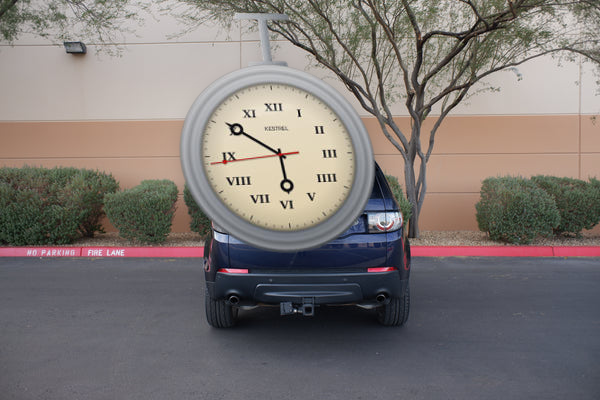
5:50:44
